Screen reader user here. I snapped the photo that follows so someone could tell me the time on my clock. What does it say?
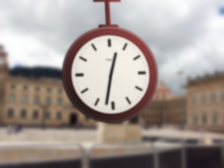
12:32
